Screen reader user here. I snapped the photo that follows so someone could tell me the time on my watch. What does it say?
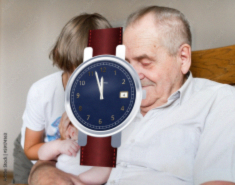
11:57
